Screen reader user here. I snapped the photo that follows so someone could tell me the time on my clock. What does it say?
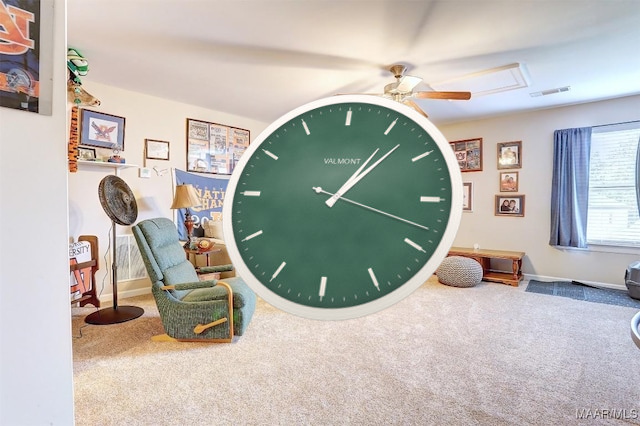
1:07:18
